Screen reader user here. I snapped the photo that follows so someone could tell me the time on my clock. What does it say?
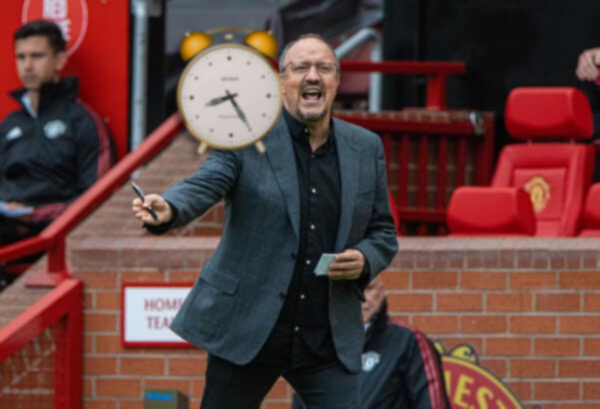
8:25
